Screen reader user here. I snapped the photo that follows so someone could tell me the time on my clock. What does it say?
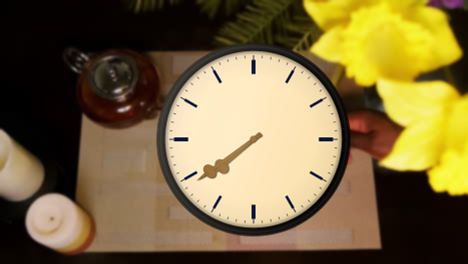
7:39
